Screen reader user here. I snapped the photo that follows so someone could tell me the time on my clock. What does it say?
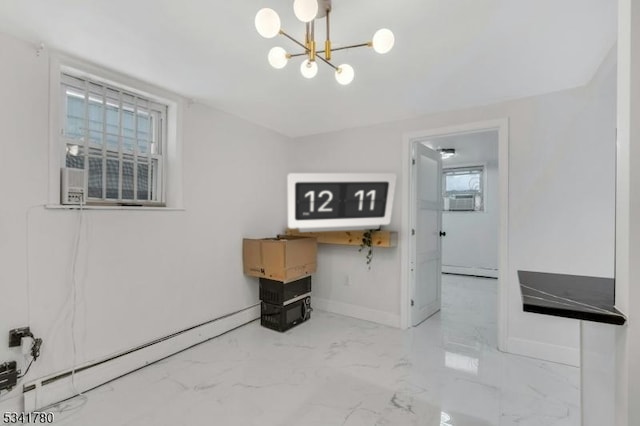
12:11
